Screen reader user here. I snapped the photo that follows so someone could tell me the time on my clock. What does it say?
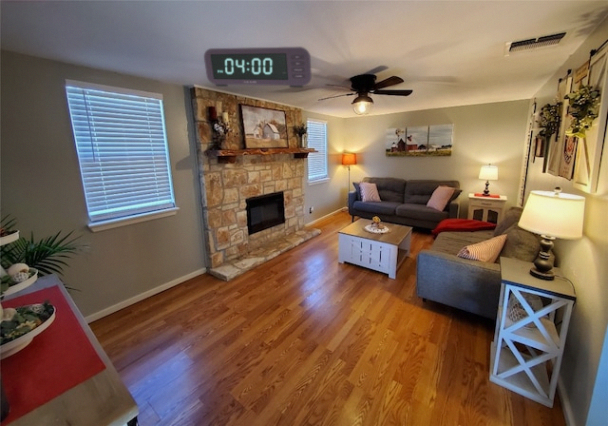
4:00
